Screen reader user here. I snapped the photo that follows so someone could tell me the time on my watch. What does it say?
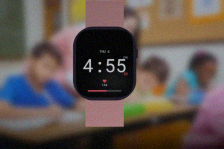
4:55
